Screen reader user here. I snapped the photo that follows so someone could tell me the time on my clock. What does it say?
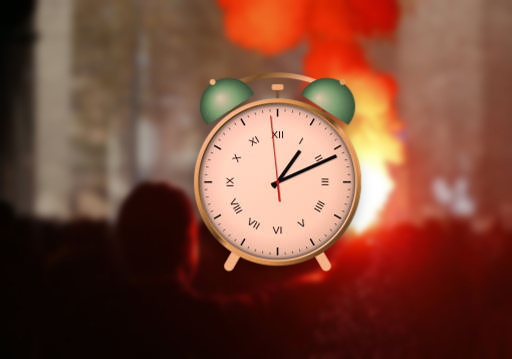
1:10:59
